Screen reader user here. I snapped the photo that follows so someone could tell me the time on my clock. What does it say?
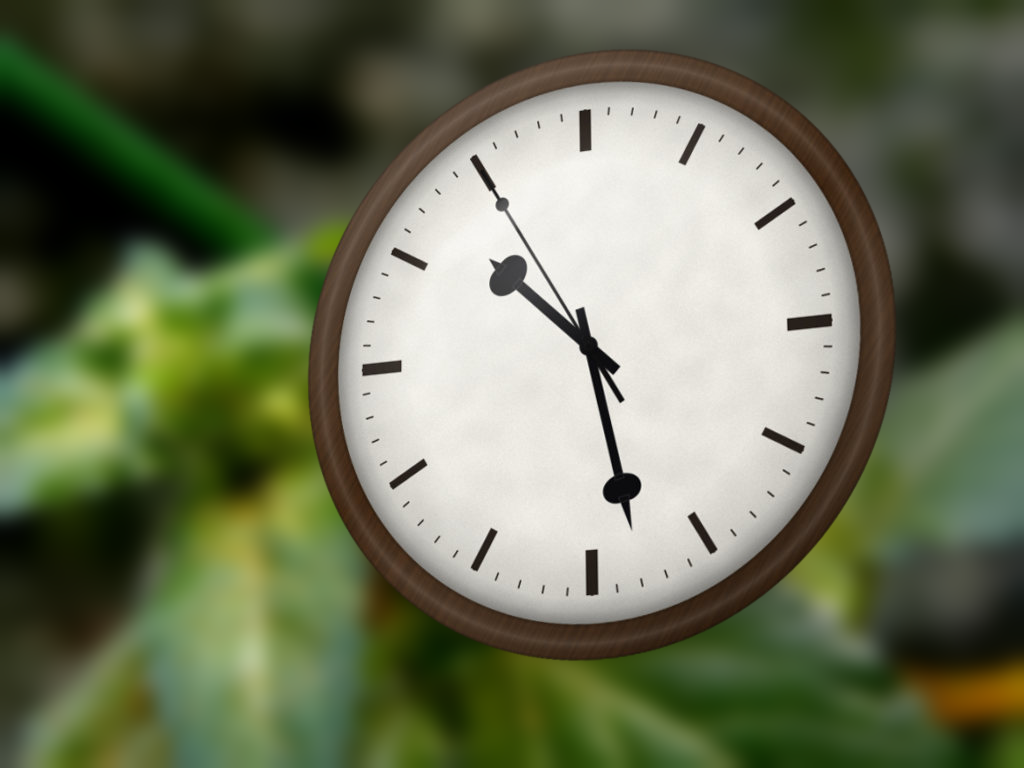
10:27:55
